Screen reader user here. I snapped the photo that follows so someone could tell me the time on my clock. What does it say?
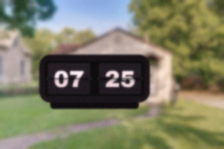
7:25
